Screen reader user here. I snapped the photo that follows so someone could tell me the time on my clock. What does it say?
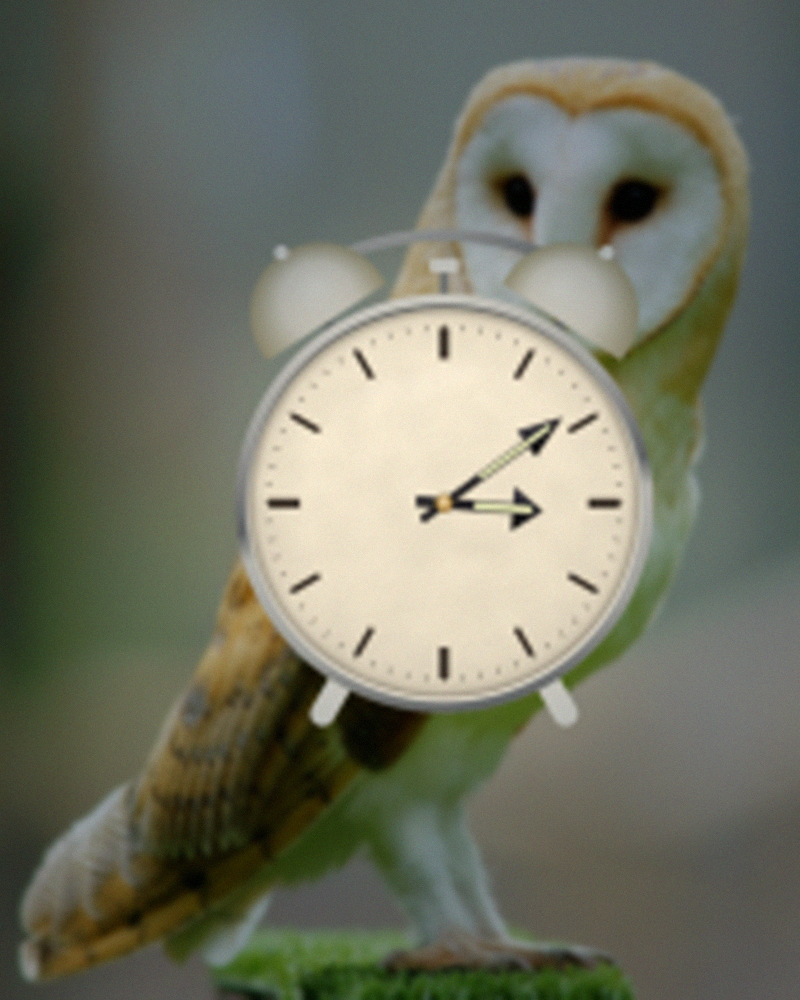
3:09
